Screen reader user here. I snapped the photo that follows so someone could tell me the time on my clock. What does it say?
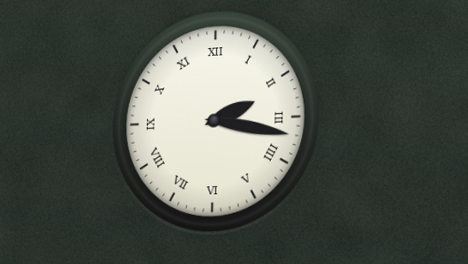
2:17
